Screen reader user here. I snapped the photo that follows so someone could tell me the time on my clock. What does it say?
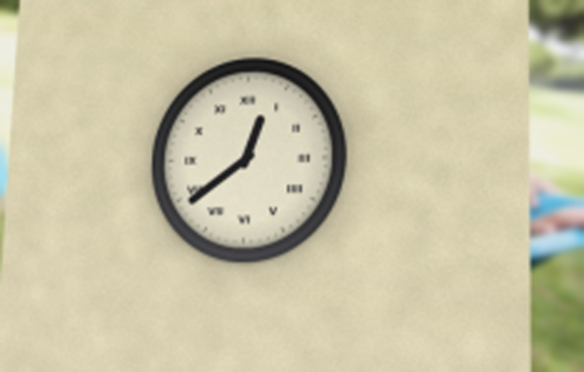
12:39
